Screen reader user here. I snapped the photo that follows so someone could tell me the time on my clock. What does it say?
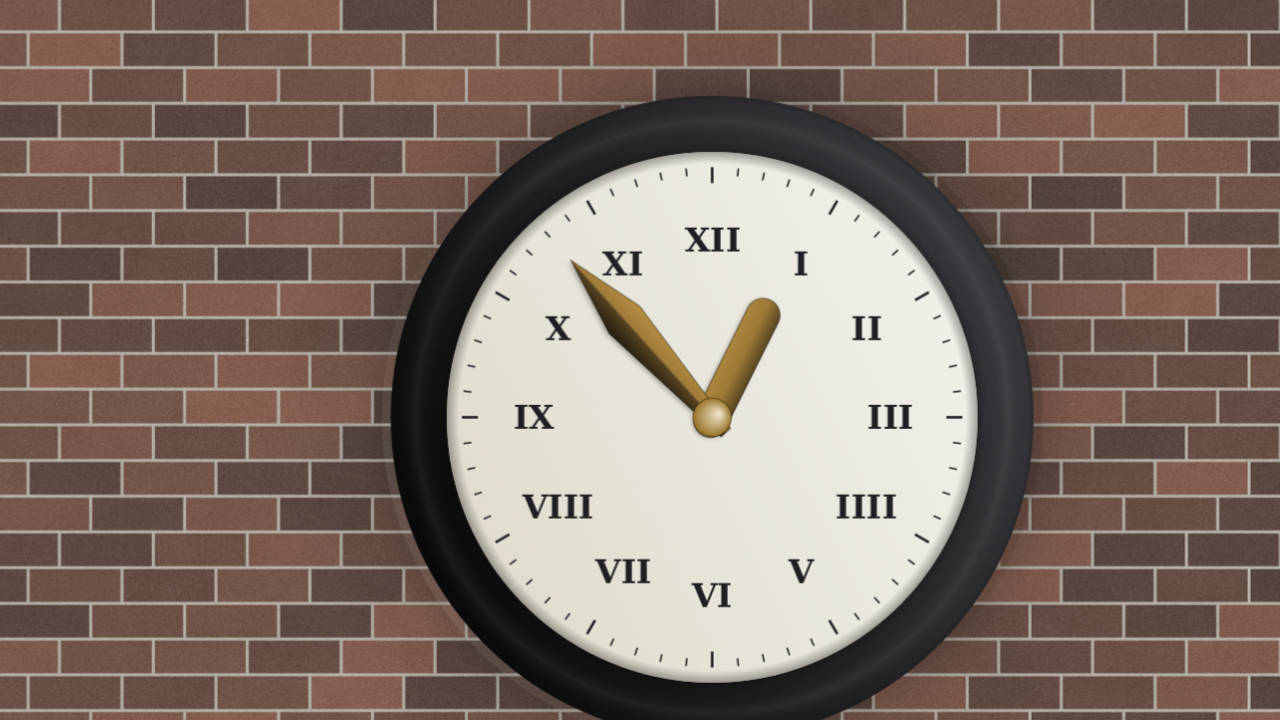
12:53
